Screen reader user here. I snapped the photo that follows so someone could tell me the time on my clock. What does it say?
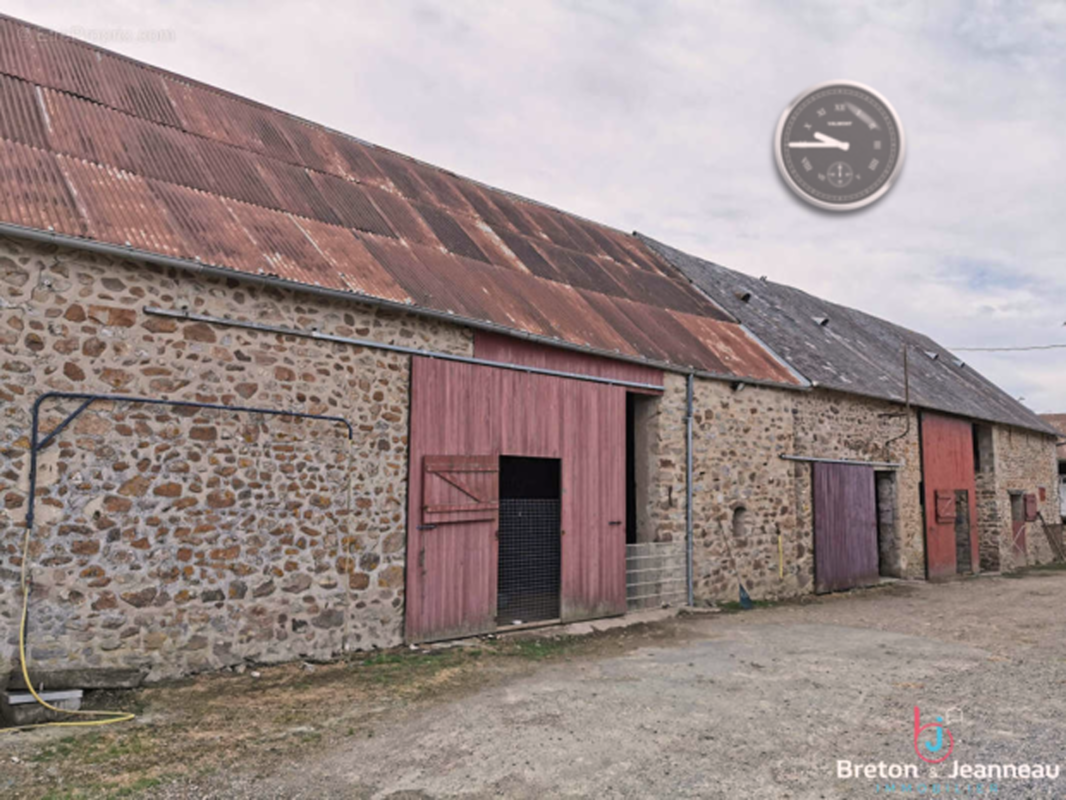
9:45
